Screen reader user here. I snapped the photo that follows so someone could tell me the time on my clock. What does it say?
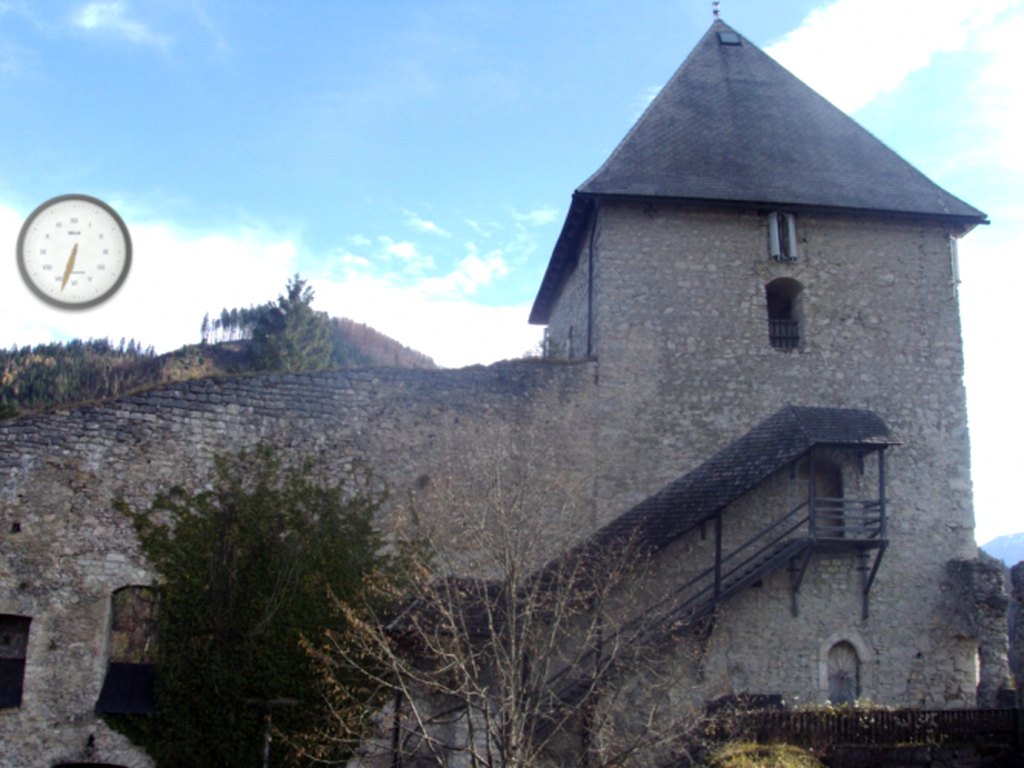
6:33
